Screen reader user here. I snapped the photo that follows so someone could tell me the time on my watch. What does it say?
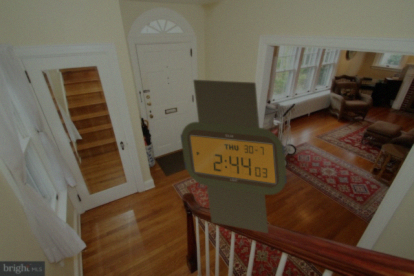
2:44
